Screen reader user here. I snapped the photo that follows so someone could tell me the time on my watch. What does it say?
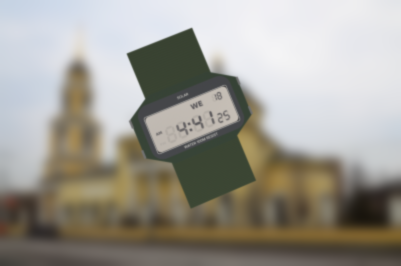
4:41:25
